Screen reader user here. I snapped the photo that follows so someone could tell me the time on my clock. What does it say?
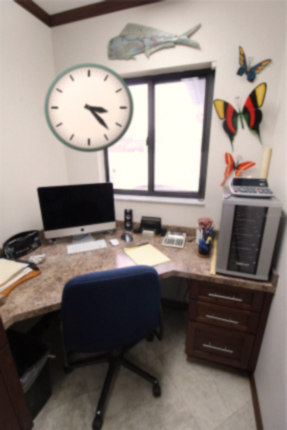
3:23
